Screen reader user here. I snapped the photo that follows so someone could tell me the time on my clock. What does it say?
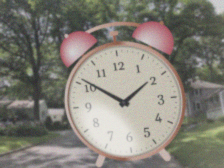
1:51
